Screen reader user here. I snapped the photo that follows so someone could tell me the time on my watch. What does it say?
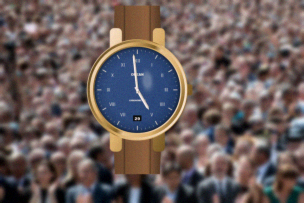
4:59
